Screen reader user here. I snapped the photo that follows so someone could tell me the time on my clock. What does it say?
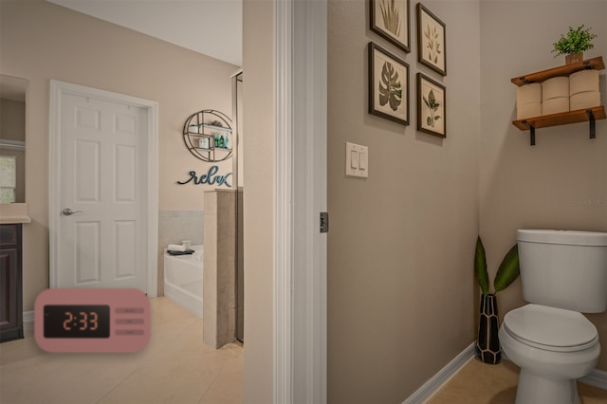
2:33
